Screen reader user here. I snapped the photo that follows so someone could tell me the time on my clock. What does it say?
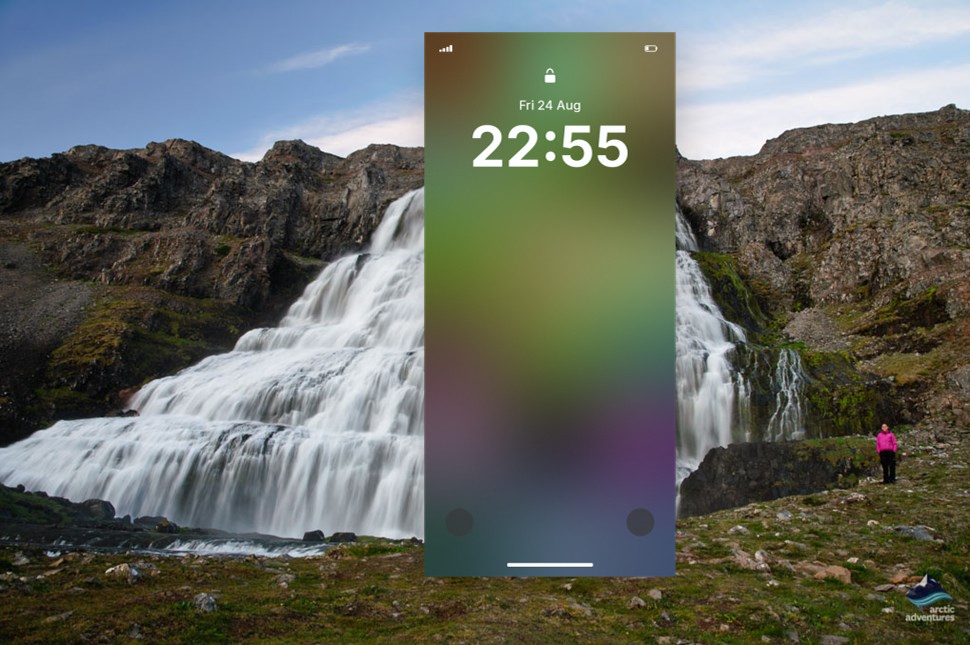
22:55
